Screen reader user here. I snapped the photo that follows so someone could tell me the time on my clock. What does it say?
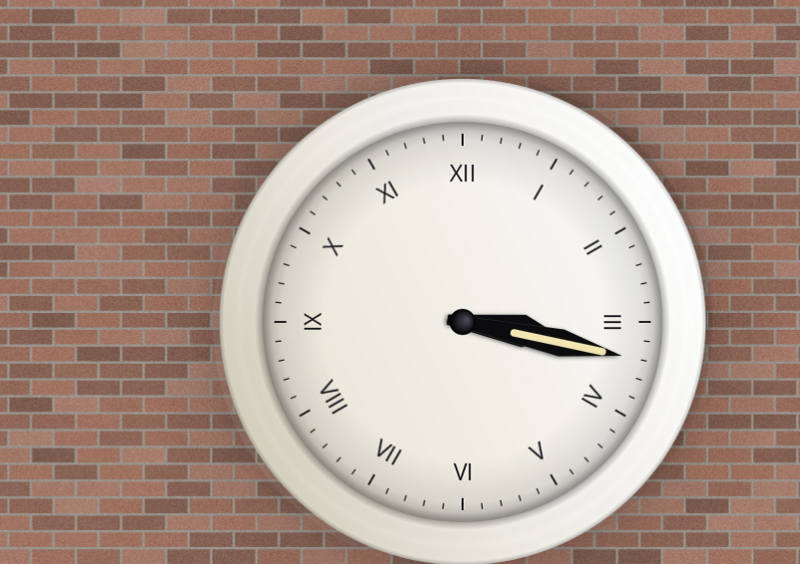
3:17
